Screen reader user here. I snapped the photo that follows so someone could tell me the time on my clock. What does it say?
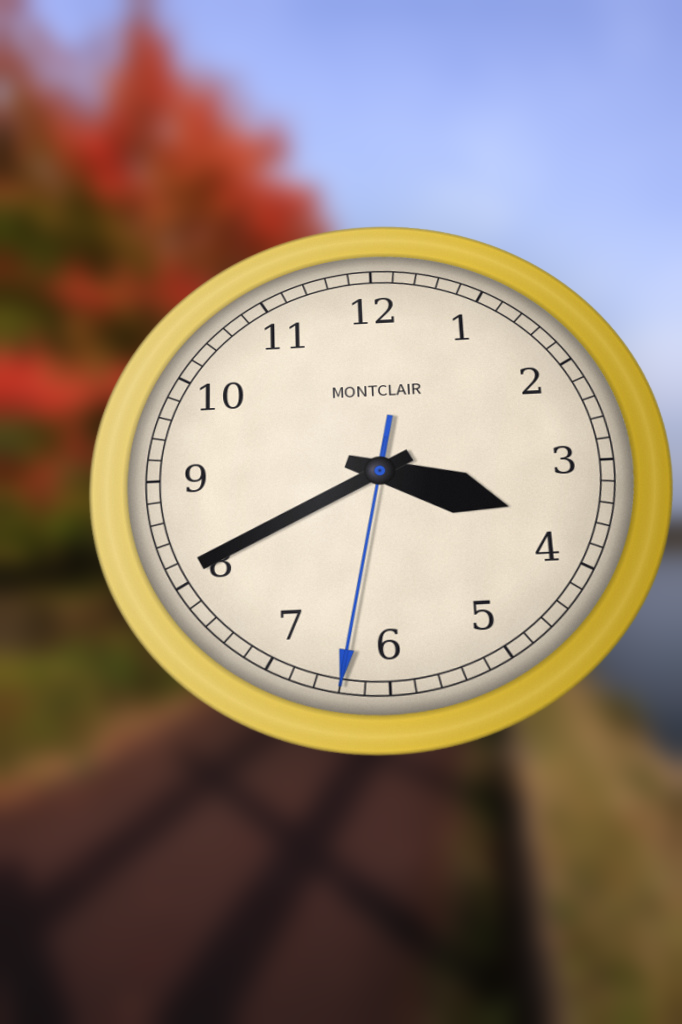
3:40:32
